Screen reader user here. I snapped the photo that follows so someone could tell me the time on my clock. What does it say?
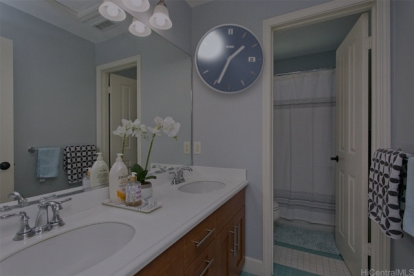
1:34
